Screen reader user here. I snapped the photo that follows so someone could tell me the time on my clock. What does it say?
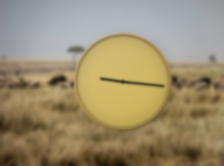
9:16
